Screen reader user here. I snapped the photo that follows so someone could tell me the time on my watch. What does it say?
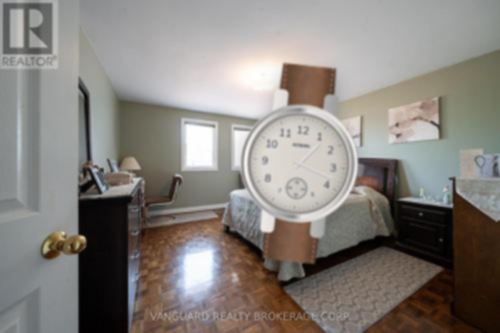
1:18
